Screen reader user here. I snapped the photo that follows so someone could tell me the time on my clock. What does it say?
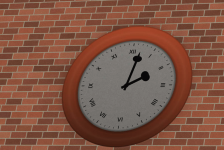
2:02
